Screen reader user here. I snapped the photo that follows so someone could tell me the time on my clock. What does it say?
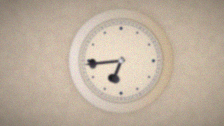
6:44
